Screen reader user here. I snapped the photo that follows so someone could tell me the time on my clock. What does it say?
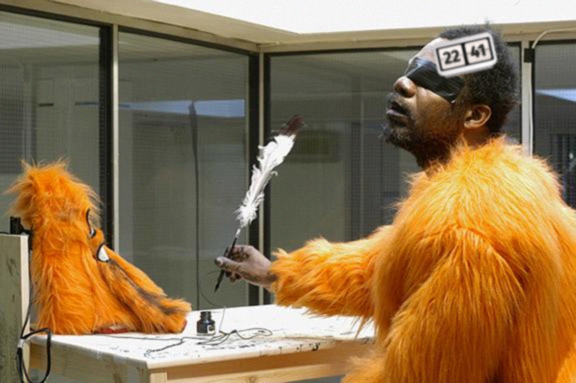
22:41
